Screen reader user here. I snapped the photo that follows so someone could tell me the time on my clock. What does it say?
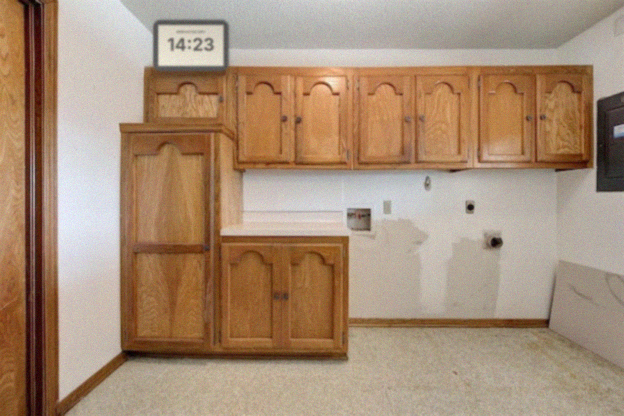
14:23
